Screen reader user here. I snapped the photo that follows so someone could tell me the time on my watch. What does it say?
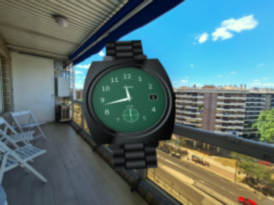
11:43
